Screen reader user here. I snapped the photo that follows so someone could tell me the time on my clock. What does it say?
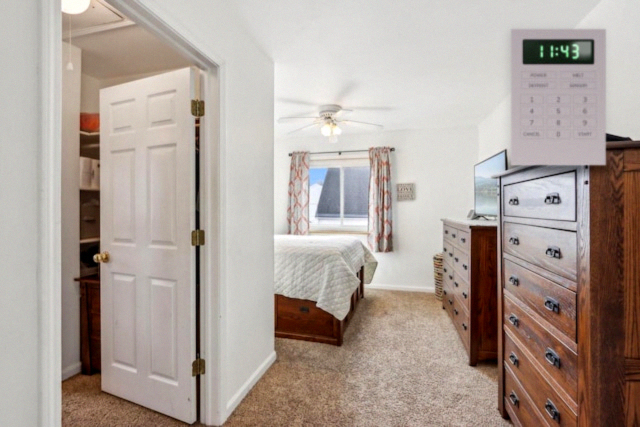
11:43
